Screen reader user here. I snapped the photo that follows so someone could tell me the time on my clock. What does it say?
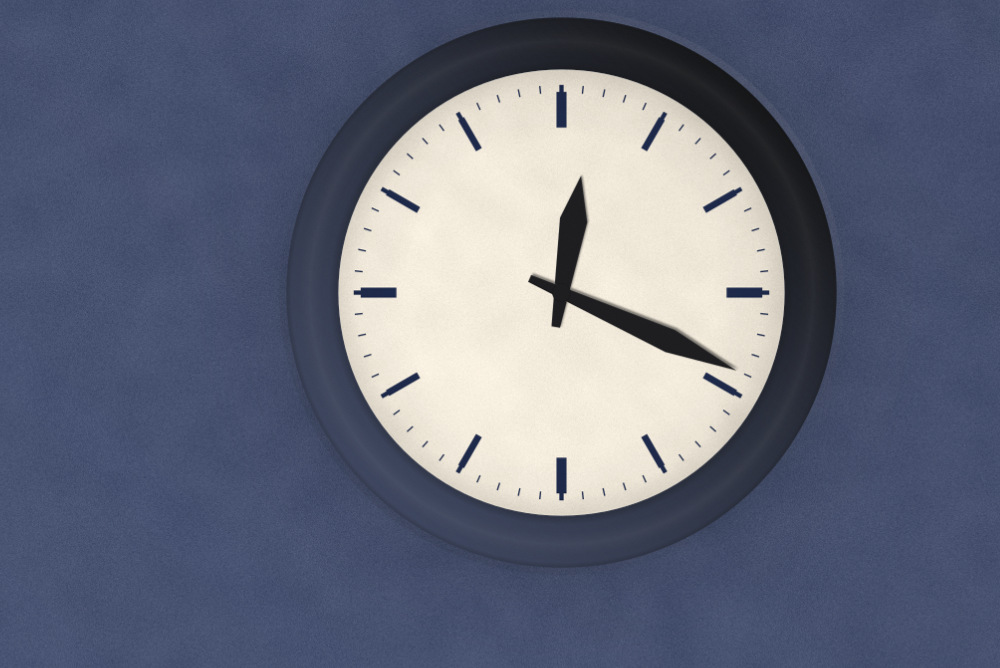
12:19
